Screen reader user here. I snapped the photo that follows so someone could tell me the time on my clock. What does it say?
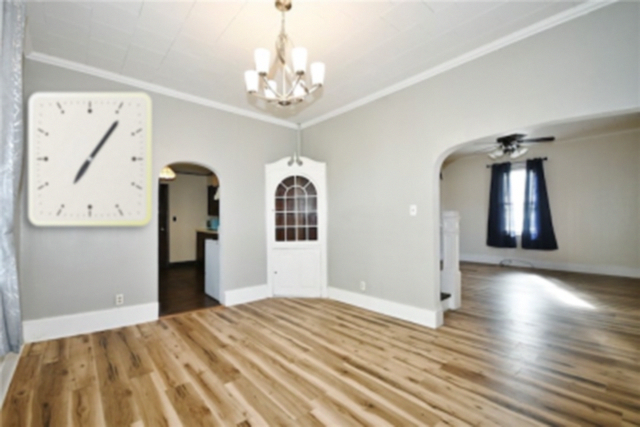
7:06
